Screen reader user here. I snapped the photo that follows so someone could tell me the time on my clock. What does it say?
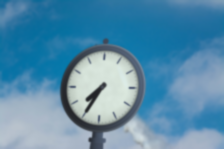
7:35
